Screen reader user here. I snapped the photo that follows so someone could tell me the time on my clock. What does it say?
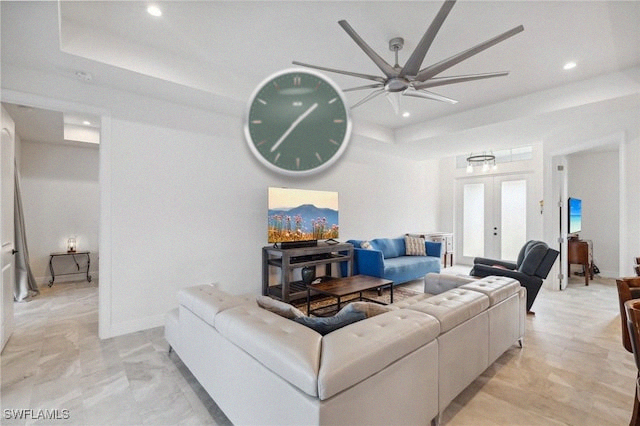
1:37
